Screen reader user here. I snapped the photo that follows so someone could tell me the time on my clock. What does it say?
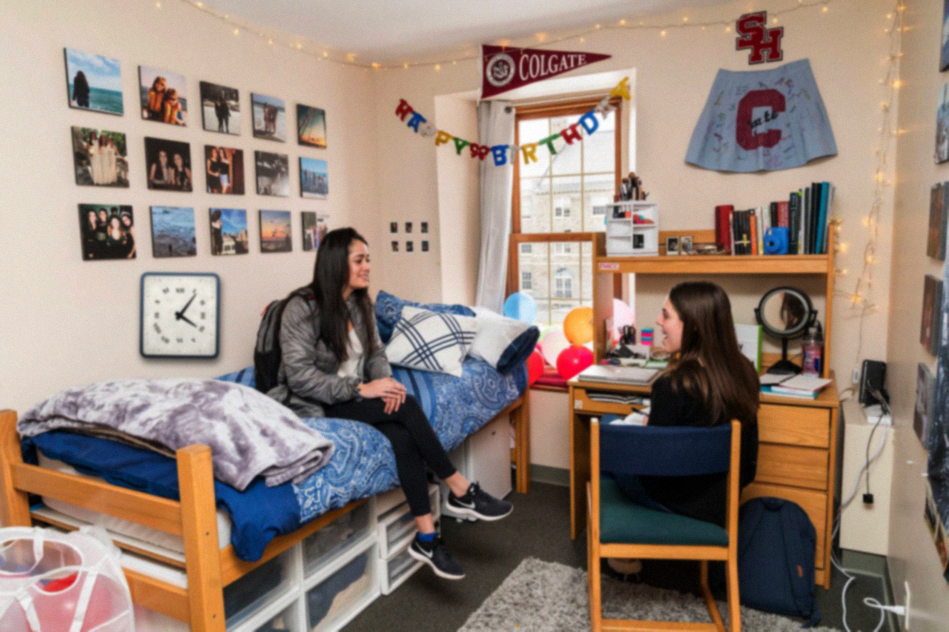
4:06
